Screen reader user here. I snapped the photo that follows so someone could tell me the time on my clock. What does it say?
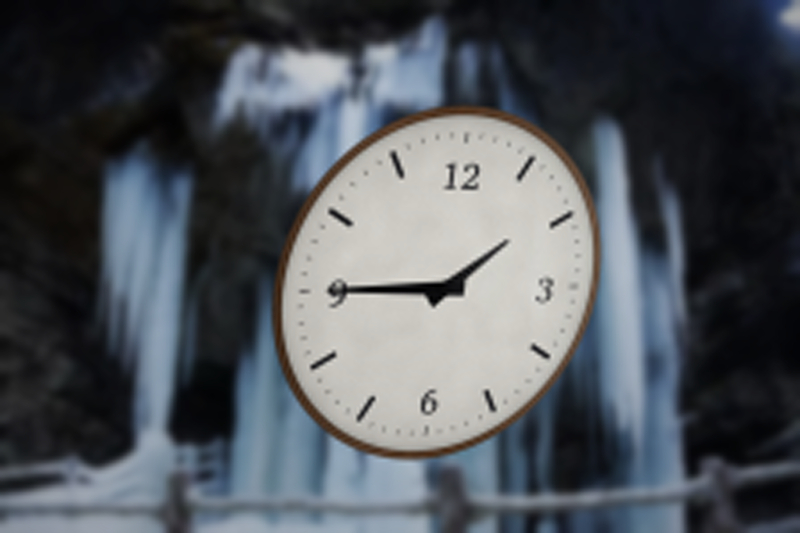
1:45
